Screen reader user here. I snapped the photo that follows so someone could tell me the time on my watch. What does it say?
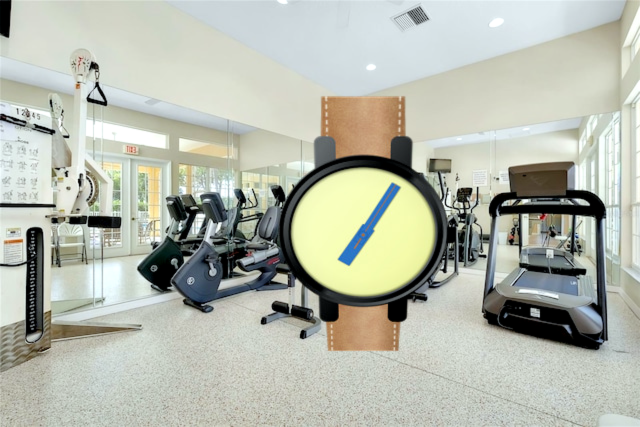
7:05:05
